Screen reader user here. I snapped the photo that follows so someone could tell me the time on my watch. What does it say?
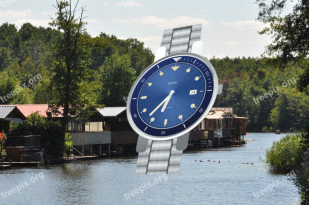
6:37
